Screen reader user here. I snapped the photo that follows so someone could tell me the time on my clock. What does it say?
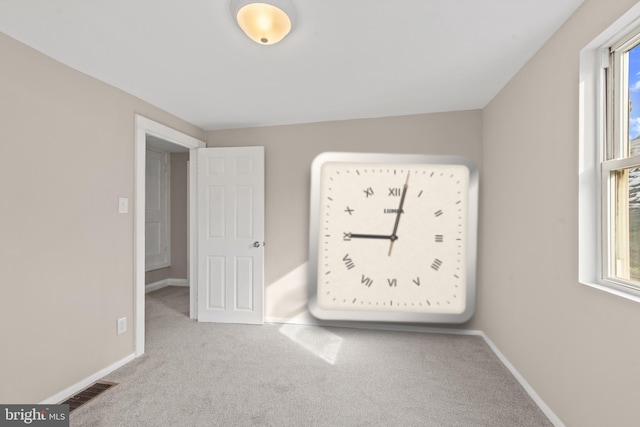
9:02:02
